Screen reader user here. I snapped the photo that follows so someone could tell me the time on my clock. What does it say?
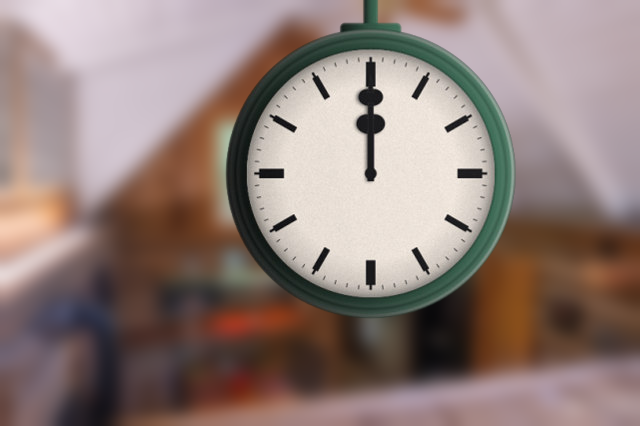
12:00
